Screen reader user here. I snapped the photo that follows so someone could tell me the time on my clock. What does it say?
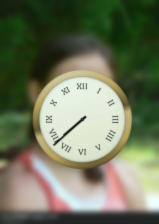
7:38
